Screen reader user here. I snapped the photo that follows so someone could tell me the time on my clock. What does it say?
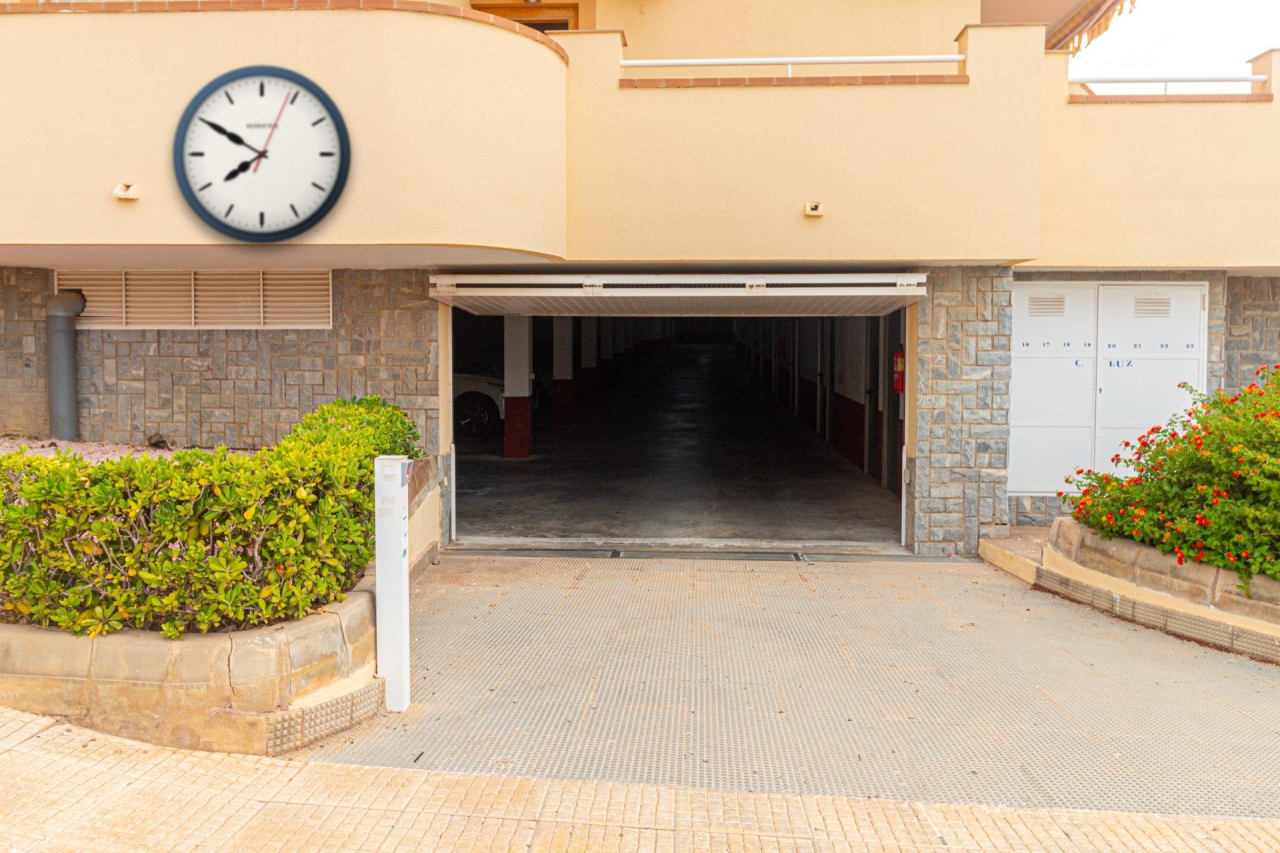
7:50:04
